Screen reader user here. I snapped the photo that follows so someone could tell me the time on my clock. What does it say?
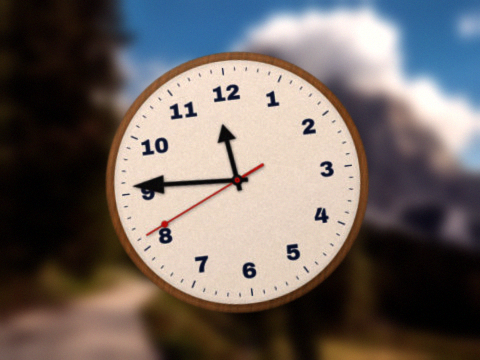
11:45:41
